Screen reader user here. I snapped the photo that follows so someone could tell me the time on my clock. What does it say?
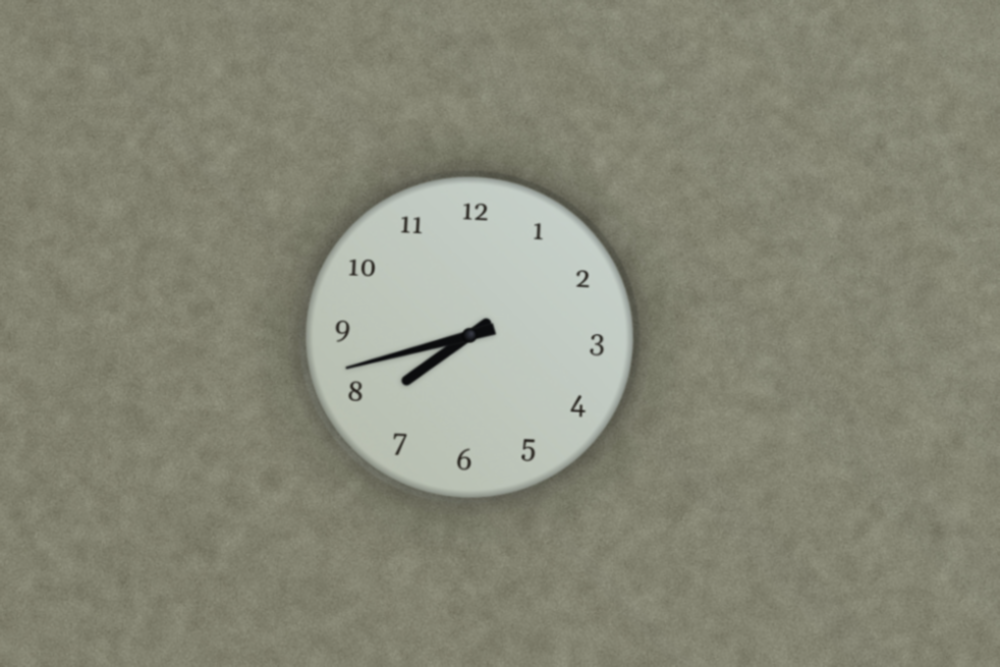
7:42
